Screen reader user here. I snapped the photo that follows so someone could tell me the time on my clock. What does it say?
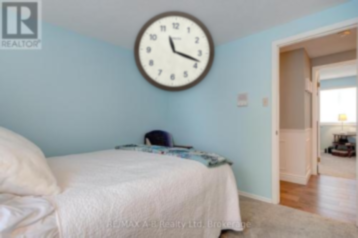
11:18
